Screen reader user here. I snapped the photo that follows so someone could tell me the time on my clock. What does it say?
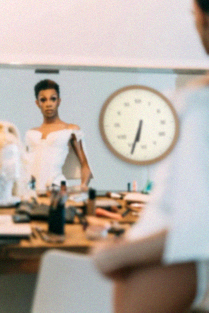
6:34
